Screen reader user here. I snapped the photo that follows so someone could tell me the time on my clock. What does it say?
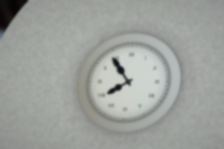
7:54
